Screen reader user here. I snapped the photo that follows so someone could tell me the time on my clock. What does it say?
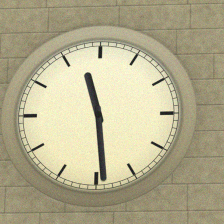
11:29
